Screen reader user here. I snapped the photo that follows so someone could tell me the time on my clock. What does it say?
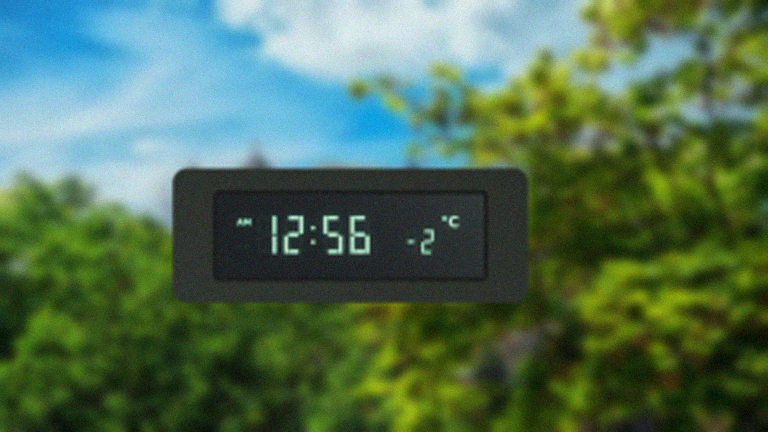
12:56
